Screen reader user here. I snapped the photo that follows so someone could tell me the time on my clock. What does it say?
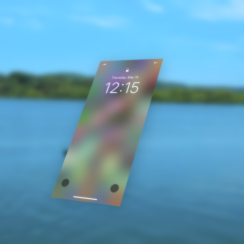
12:15
